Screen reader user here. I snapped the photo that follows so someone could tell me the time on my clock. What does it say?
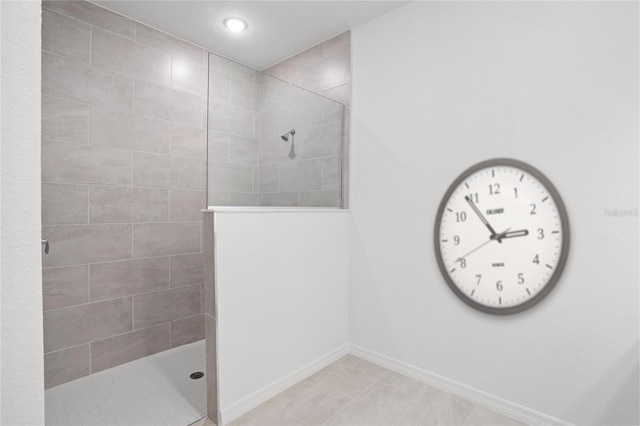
2:53:41
